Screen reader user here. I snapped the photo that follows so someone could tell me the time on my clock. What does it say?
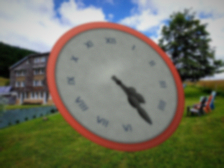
4:25
